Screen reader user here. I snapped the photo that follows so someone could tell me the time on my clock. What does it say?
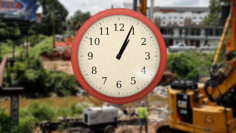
1:04
